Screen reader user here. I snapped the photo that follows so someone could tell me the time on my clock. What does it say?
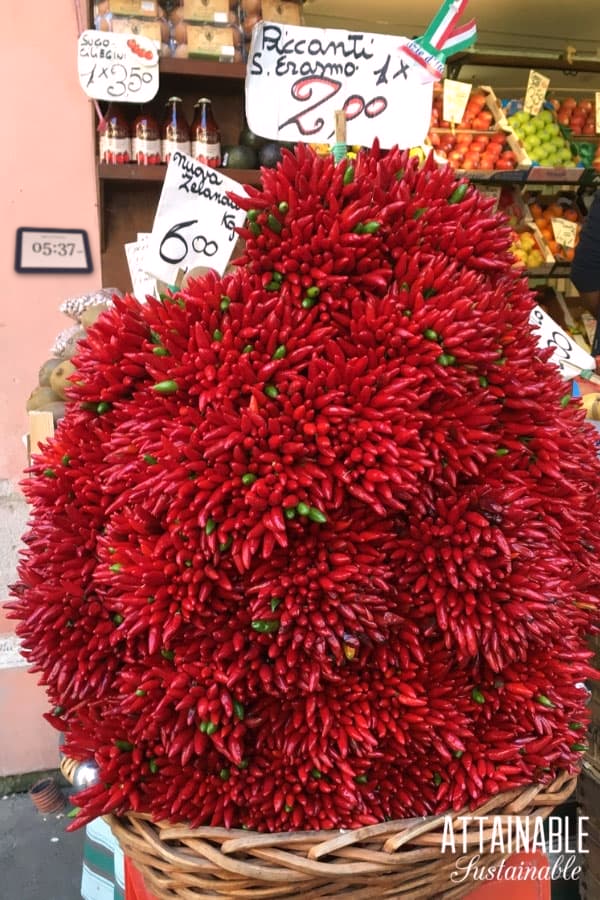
5:37
